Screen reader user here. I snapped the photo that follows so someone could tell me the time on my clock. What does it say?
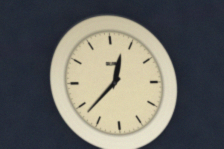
12:38
